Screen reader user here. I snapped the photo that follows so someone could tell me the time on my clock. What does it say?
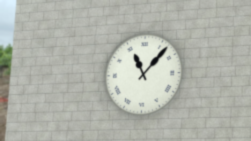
11:07
